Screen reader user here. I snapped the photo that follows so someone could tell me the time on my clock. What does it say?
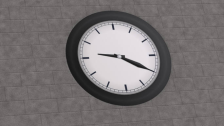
9:20
